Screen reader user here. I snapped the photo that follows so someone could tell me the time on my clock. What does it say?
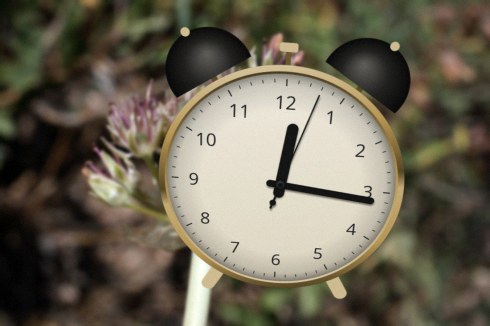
12:16:03
